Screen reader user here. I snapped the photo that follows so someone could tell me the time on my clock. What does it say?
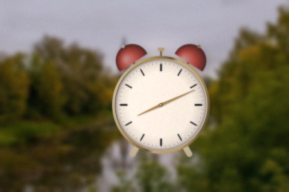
8:11
